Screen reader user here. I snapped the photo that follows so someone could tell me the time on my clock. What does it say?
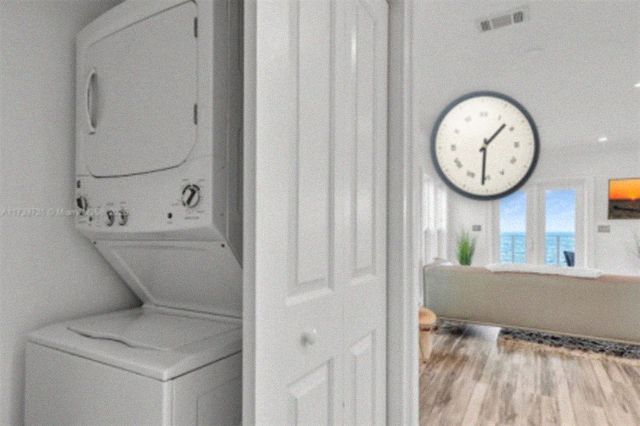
1:31
